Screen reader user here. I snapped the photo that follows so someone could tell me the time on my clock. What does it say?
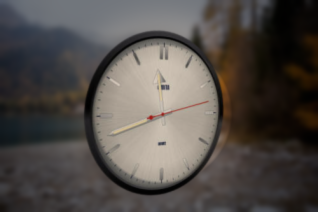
11:42:13
